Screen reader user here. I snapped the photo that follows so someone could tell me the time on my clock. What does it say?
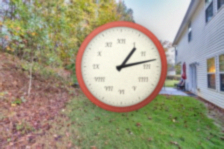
1:13
